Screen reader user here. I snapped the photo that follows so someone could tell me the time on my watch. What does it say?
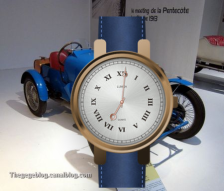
7:01
